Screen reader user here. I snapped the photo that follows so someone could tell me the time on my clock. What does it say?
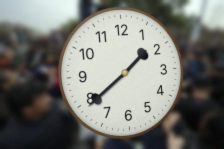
1:39
